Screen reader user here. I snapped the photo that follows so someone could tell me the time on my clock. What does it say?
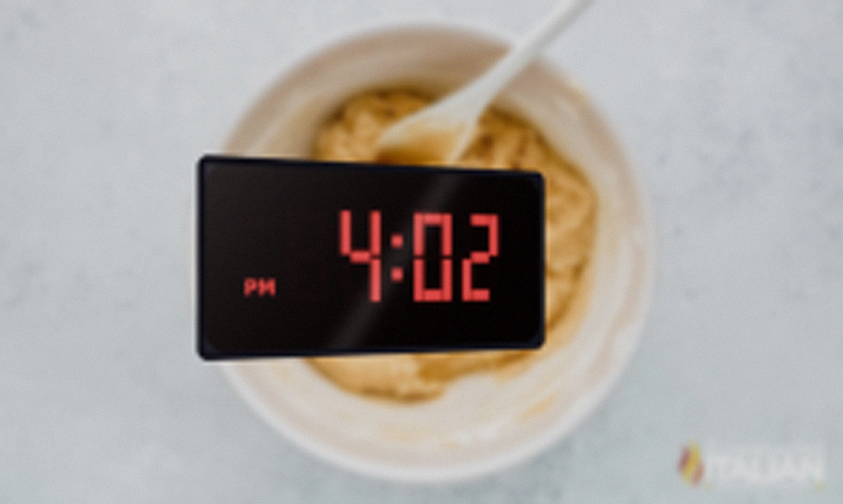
4:02
